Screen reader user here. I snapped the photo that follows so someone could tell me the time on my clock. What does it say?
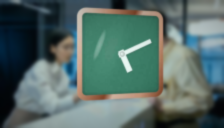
5:11
